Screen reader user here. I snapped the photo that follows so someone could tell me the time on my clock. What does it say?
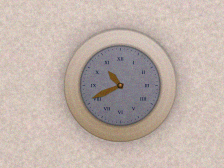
10:41
